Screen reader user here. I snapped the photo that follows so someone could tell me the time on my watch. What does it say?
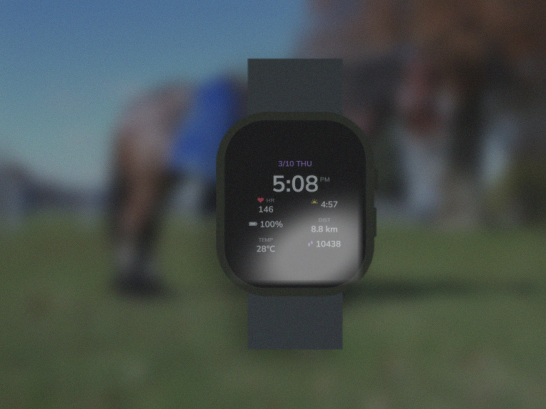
5:08
